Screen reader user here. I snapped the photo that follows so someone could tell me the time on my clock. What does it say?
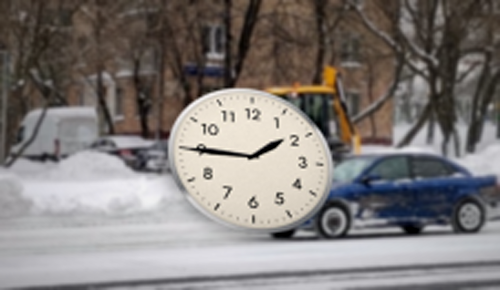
1:45
